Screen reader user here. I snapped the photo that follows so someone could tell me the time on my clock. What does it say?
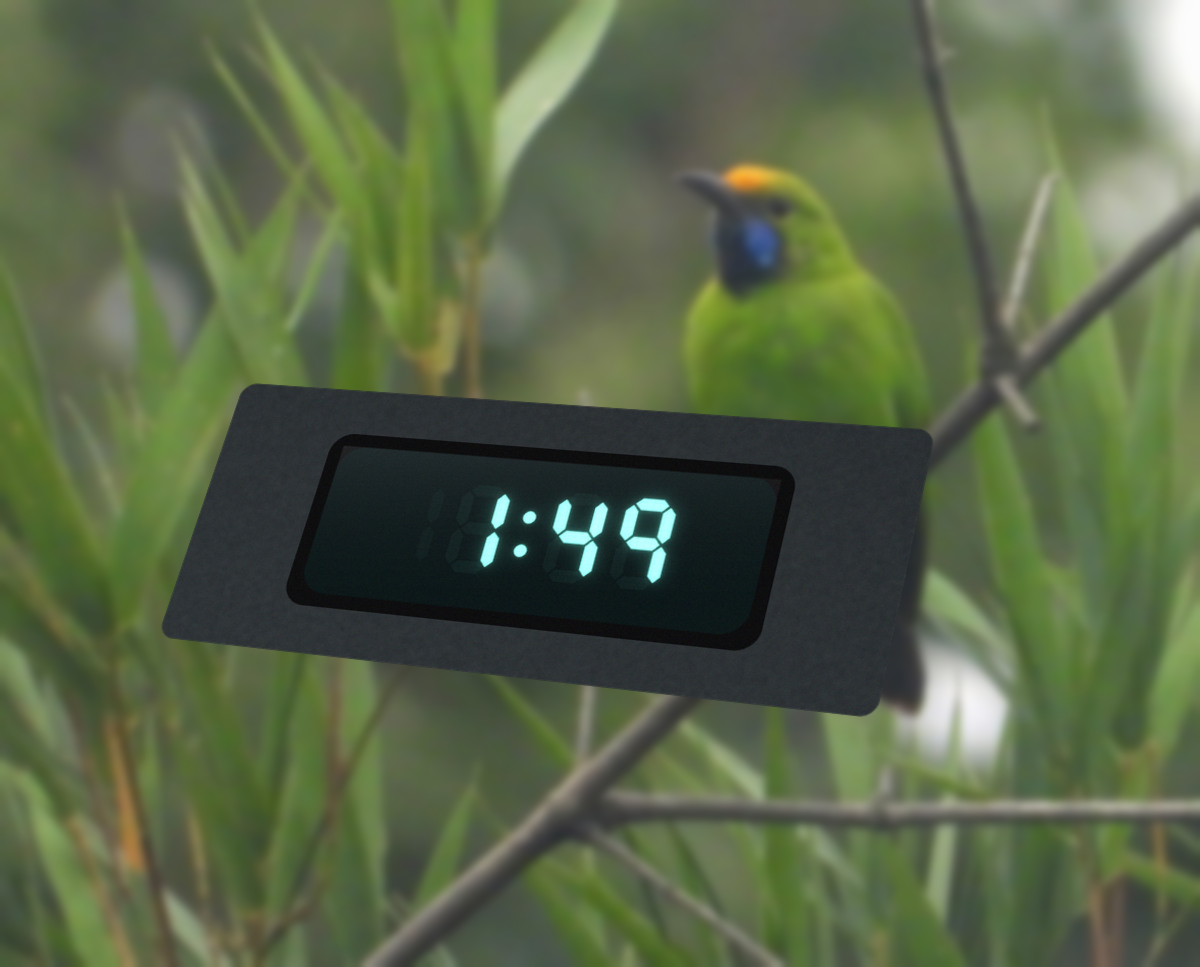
1:49
